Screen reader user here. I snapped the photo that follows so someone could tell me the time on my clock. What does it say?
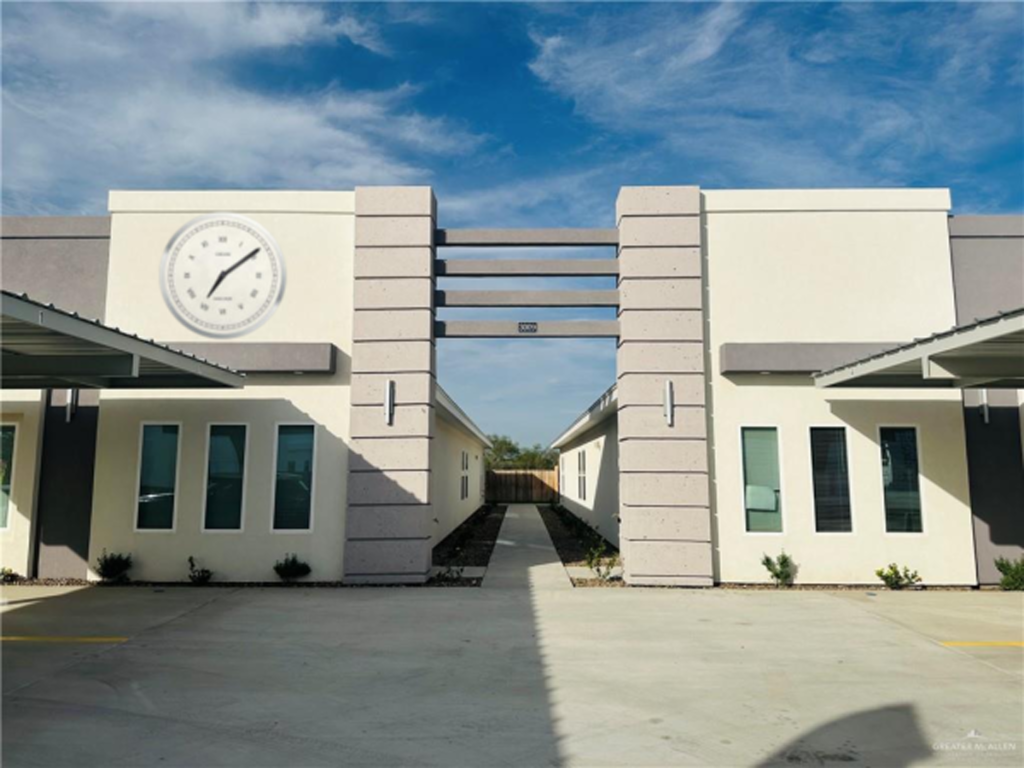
7:09
